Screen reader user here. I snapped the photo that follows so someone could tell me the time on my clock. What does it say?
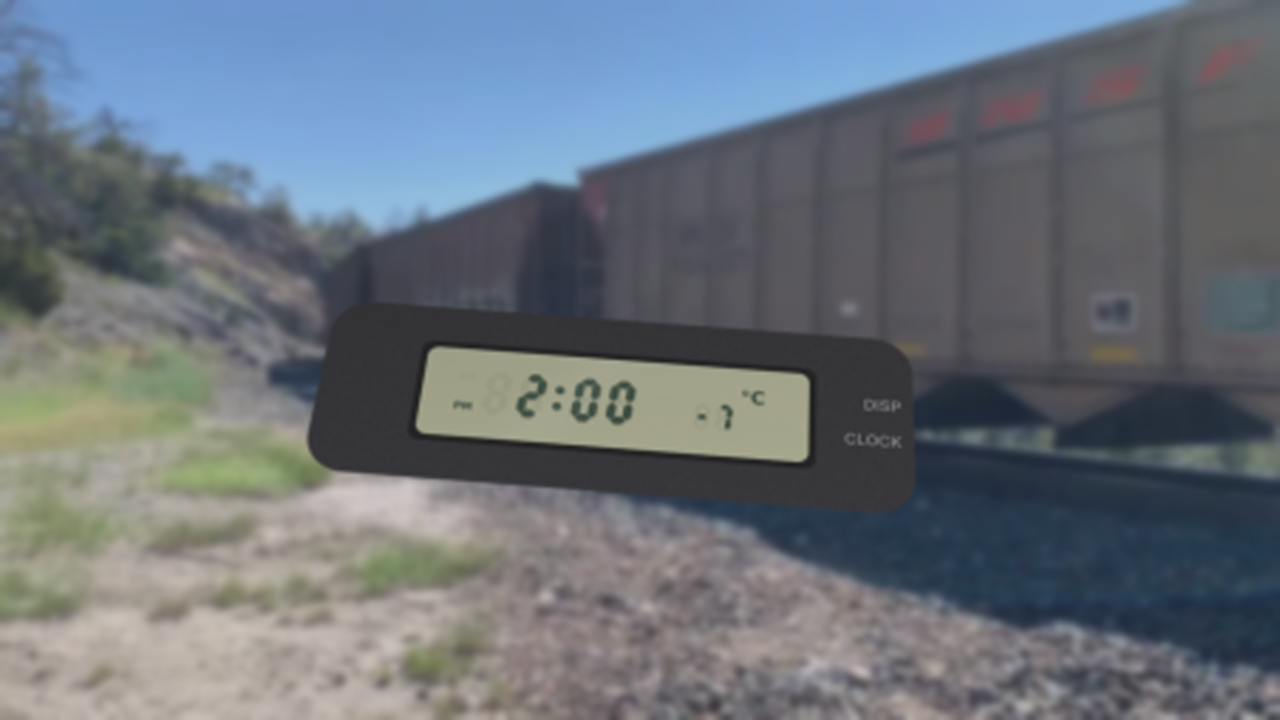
2:00
